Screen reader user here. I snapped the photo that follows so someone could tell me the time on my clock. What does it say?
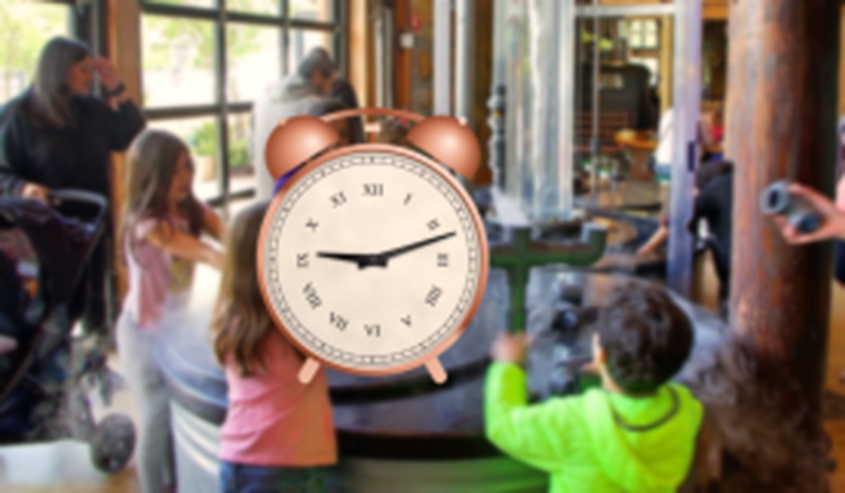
9:12
